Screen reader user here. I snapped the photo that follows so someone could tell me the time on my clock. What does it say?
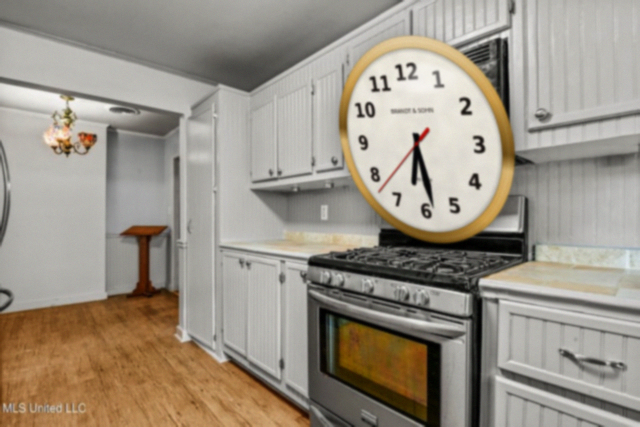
6:28:38
